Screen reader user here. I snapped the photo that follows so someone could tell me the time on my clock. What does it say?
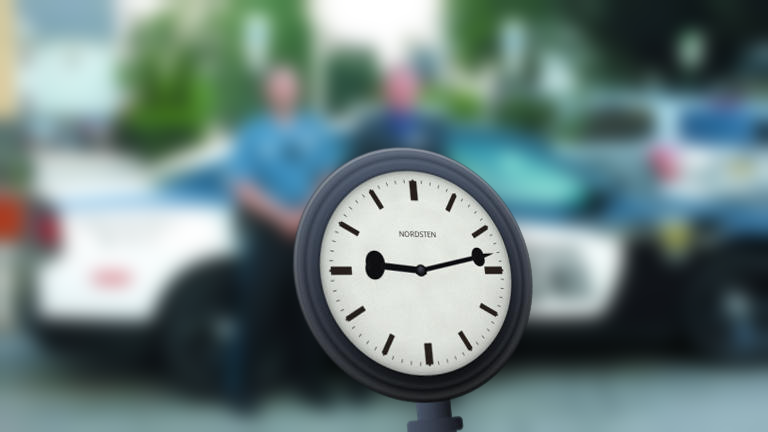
9:13
